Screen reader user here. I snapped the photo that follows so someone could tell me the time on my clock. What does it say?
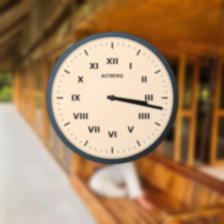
3:17
